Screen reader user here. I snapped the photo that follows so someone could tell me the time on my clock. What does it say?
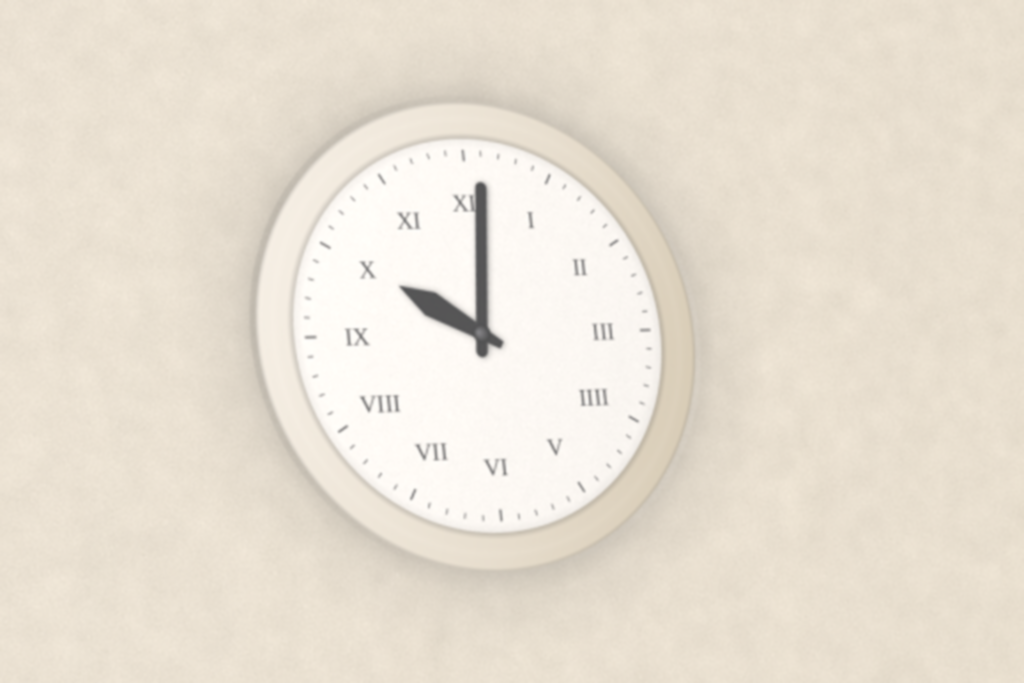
10:01
